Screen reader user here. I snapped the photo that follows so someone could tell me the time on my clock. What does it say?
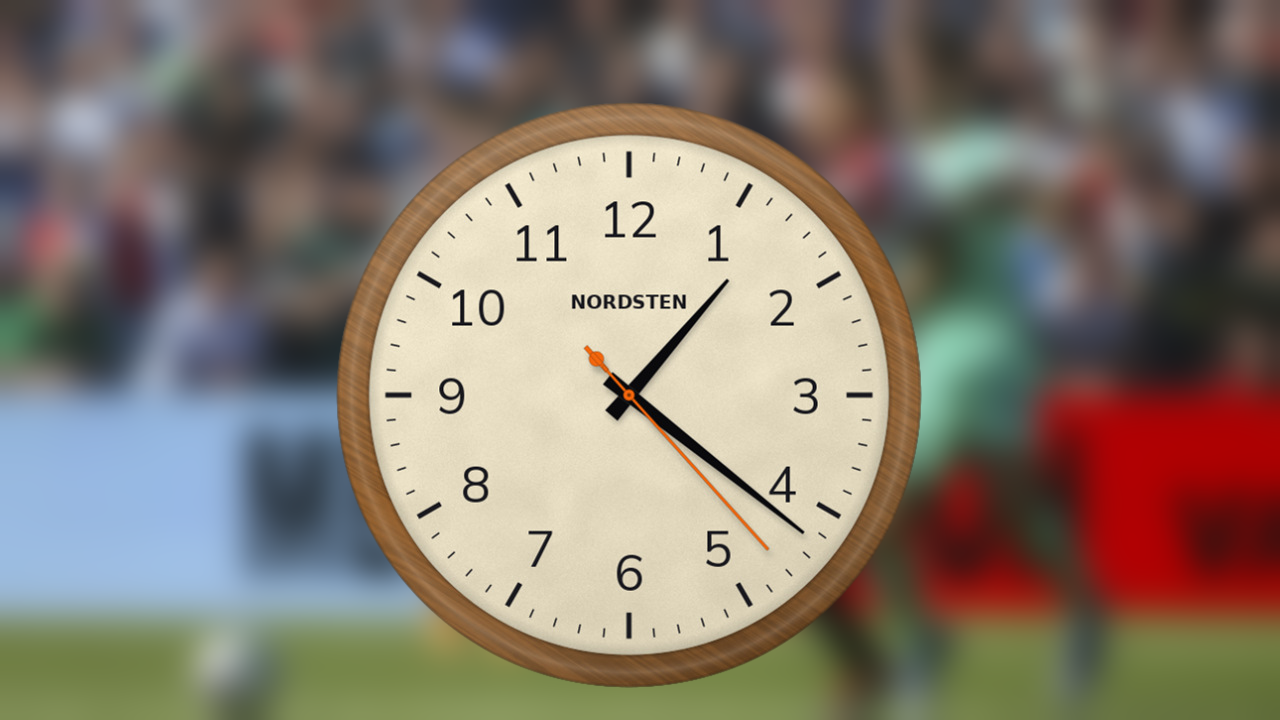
1:21:23
